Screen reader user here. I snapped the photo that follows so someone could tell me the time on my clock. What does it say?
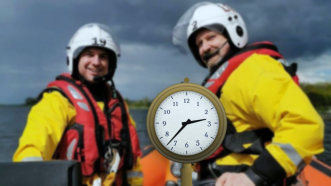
2:37
